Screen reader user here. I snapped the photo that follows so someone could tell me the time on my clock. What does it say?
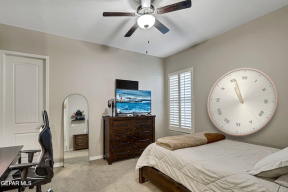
10:56
